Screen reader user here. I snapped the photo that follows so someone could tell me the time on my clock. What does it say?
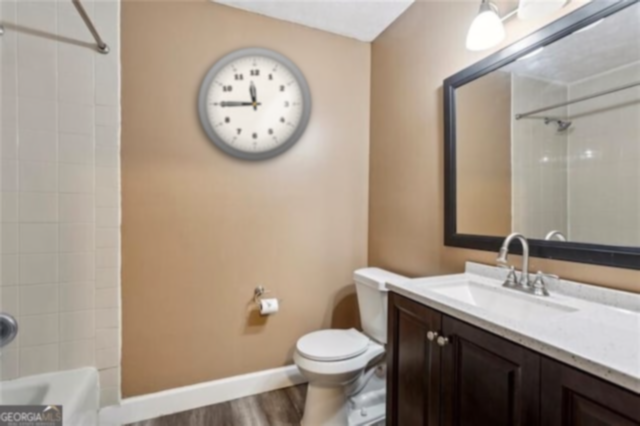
11:45
